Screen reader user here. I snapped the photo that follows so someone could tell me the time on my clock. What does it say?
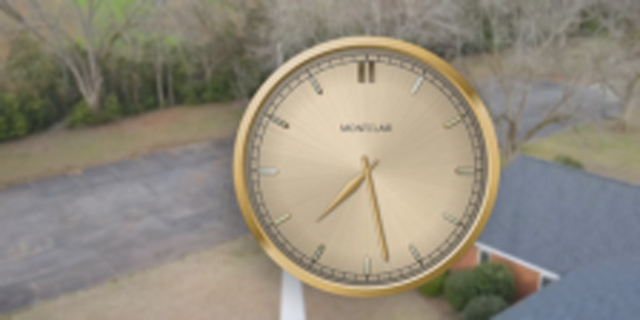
7:28
